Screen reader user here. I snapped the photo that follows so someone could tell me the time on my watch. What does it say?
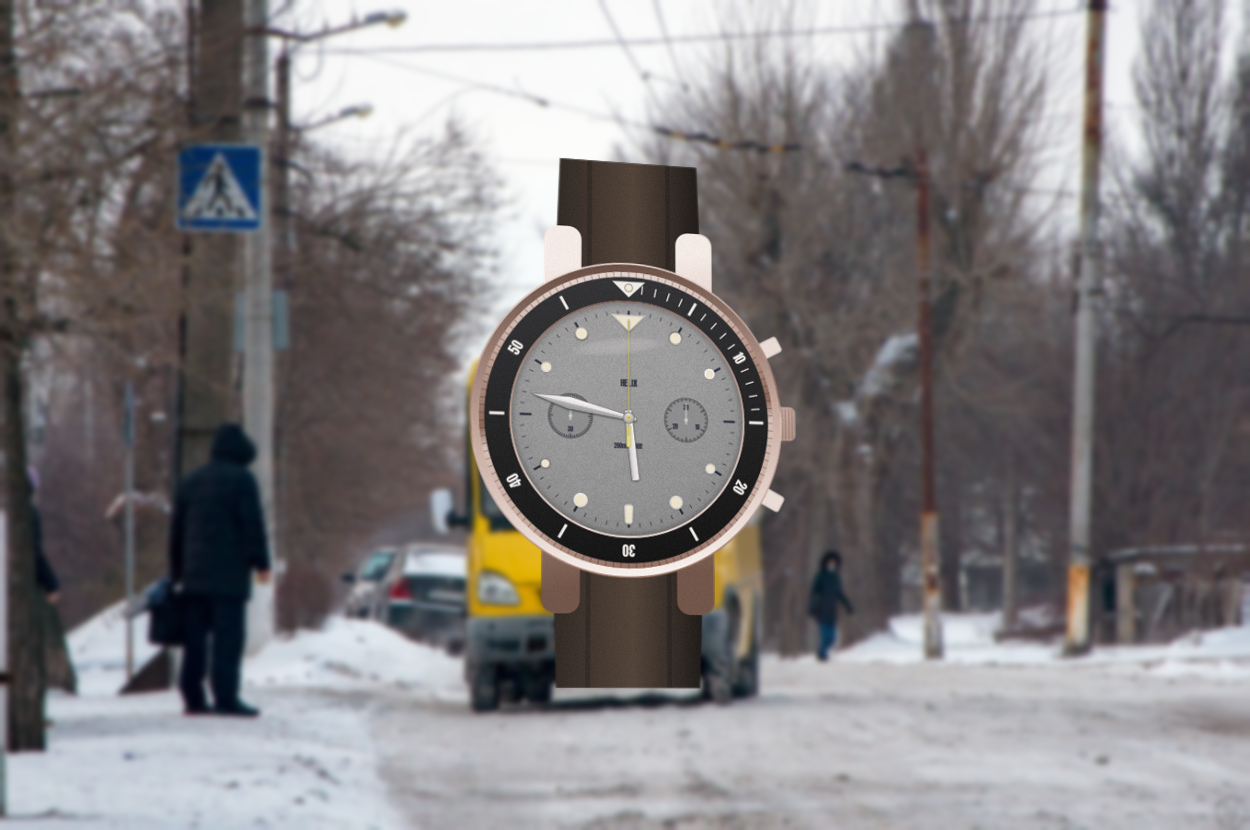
5:47
